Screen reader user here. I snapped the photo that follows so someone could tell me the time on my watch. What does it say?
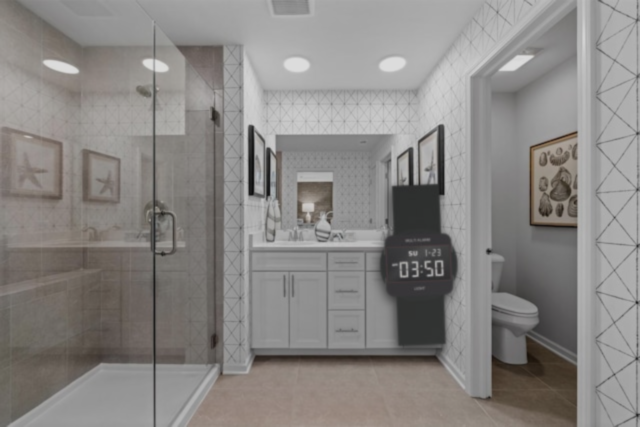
3:50
